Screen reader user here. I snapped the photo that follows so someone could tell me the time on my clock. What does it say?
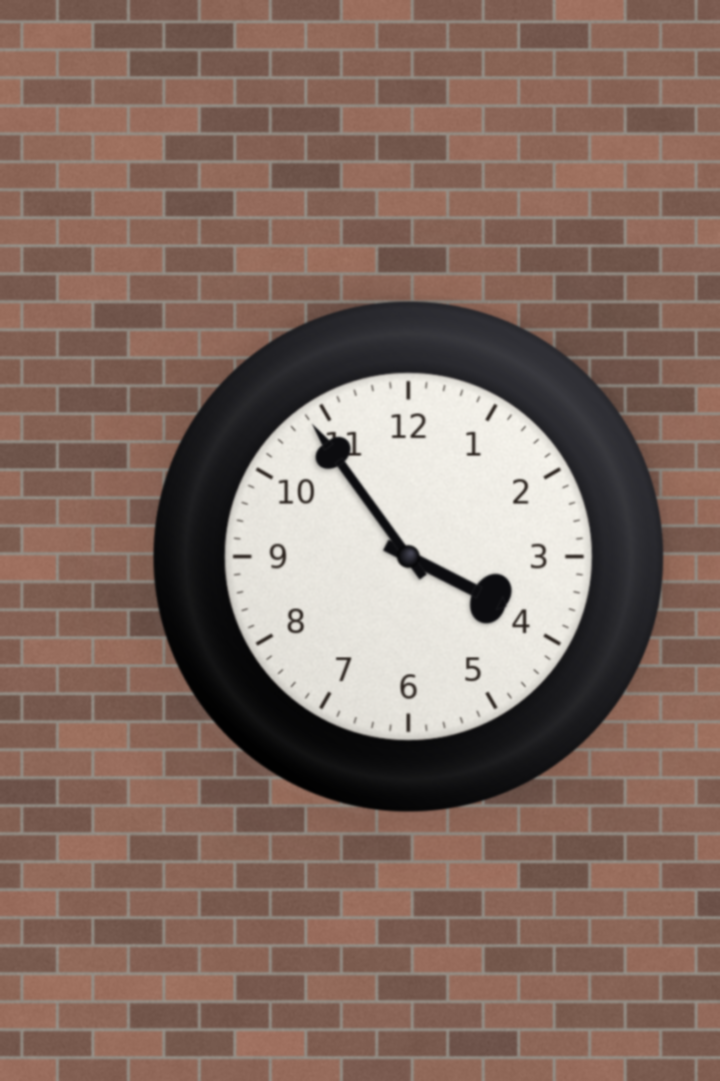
3:54
